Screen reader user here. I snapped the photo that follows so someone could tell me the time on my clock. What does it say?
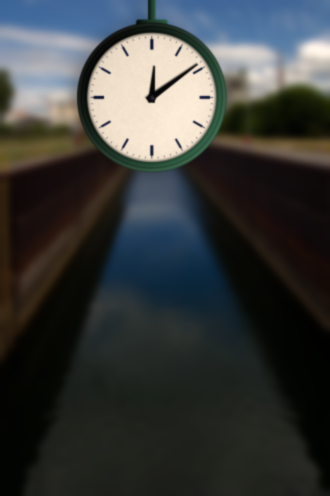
12:09
